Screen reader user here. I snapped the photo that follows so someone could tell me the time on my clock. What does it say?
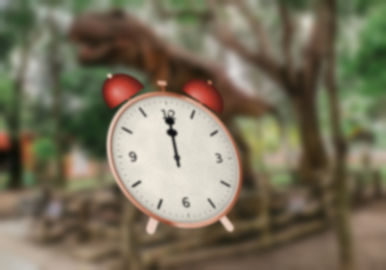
12:00
